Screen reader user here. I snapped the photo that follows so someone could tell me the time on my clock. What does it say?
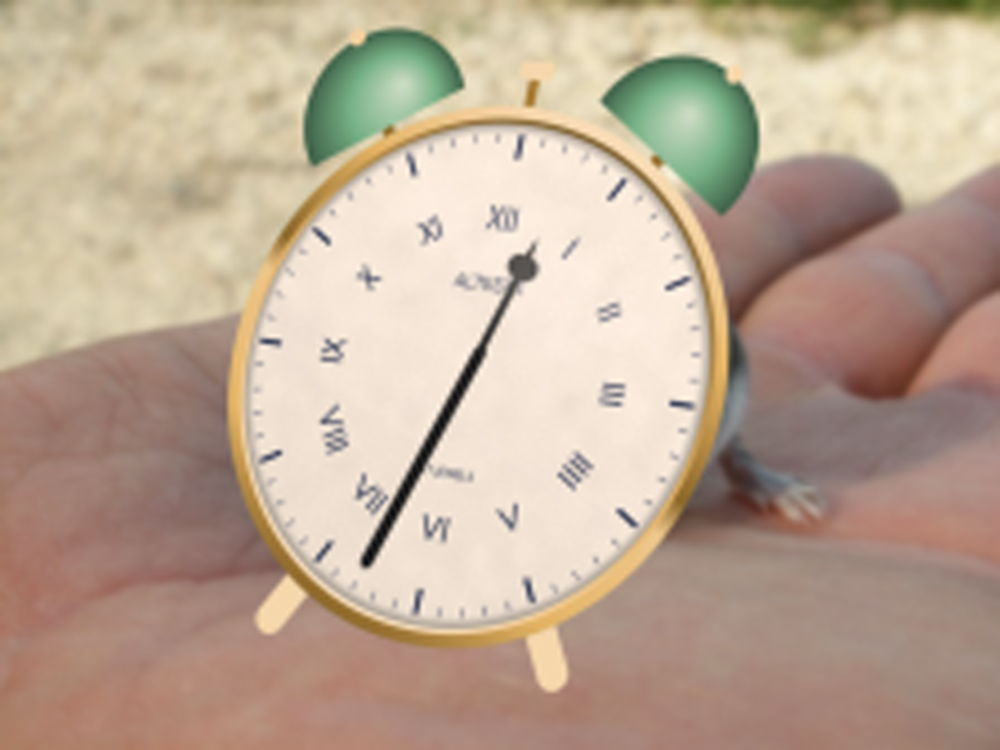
12:33
